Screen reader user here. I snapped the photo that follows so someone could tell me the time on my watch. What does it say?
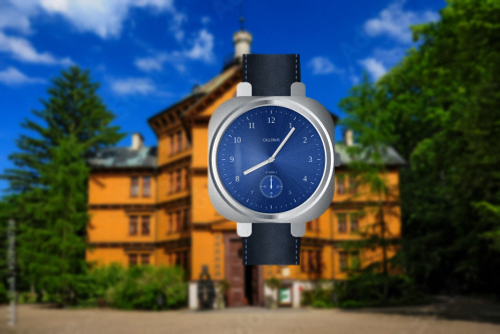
8:06
